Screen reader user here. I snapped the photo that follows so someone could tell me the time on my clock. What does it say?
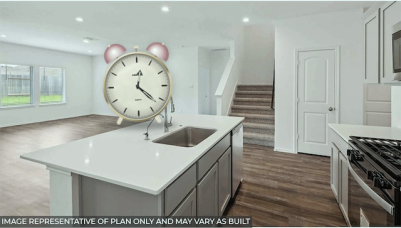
12:22
